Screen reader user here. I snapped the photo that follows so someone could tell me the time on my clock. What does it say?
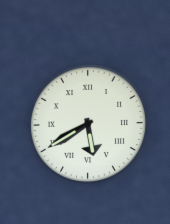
5:40
